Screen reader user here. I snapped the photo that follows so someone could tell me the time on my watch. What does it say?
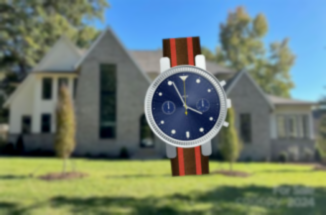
3:56
